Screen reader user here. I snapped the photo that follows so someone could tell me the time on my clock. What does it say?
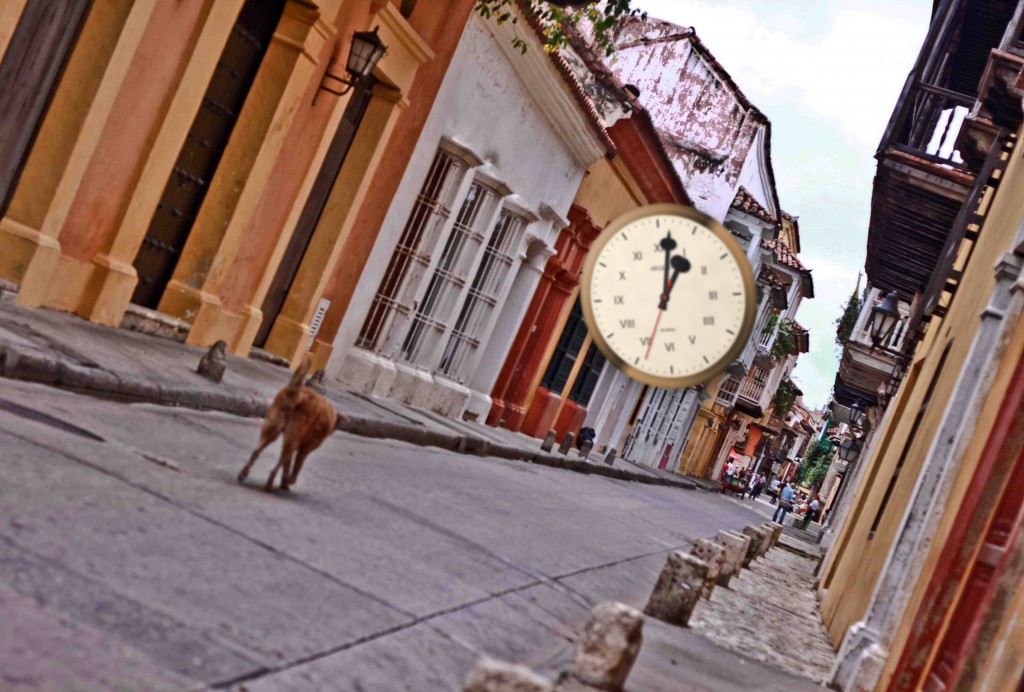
1:01:34
